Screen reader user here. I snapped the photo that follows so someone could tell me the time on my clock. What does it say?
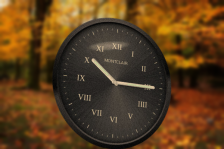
10:15
